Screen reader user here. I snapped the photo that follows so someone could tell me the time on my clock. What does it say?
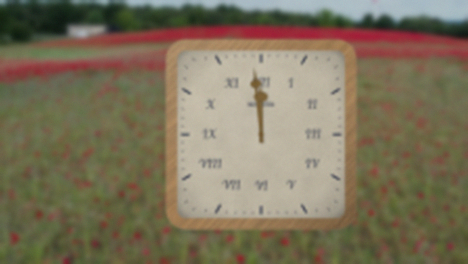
11:59
